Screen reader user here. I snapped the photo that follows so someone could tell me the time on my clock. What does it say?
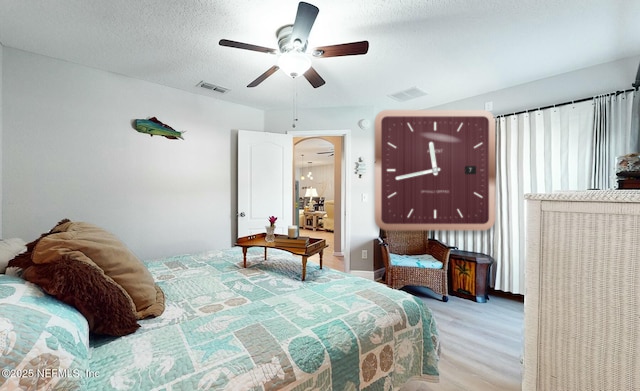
11:43
